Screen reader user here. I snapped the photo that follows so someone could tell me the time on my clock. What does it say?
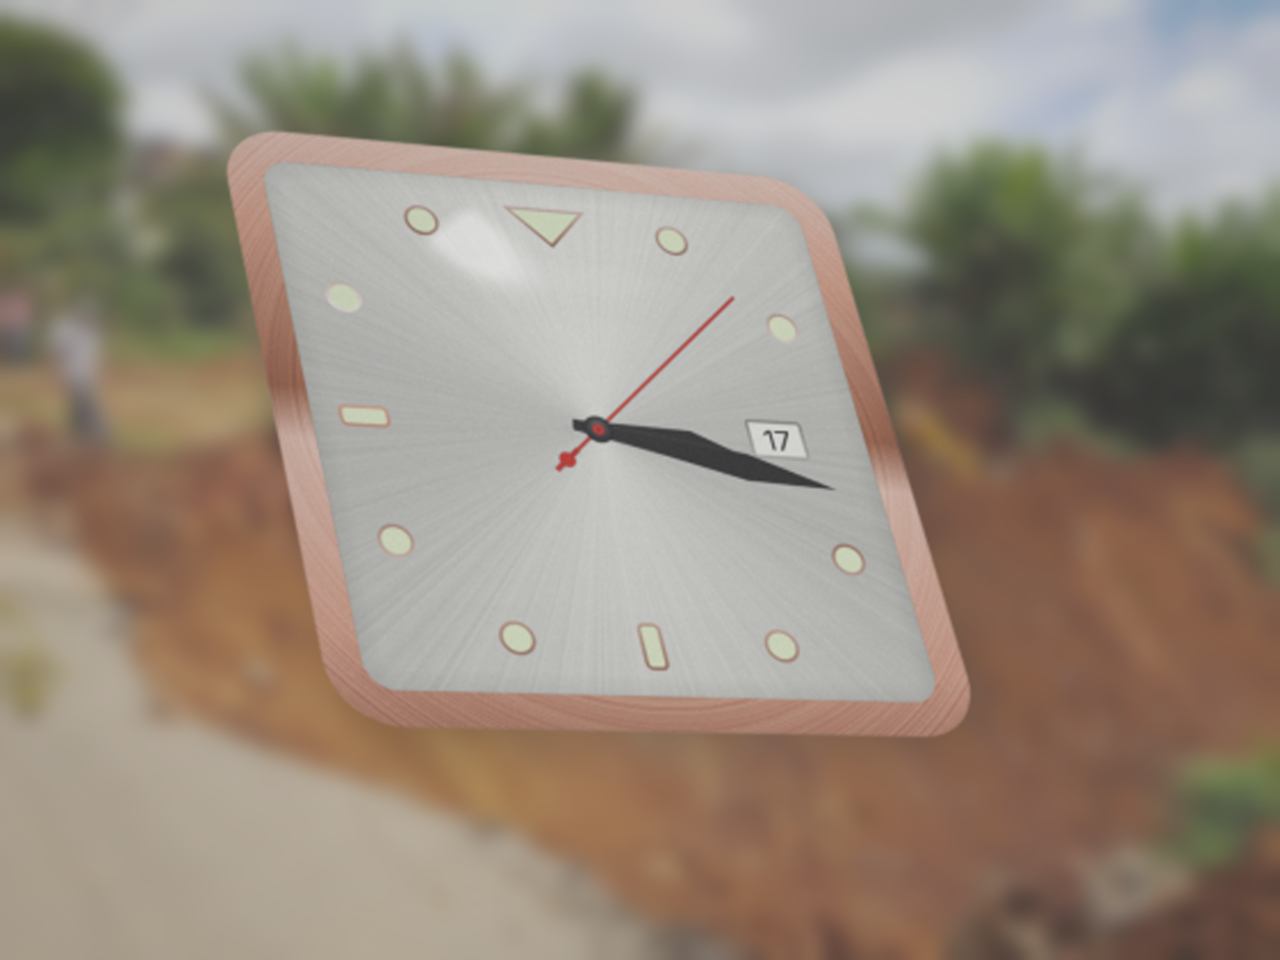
3:17:08
